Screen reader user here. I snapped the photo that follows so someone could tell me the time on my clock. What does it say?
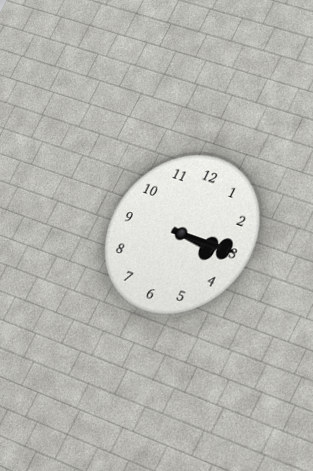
3:15
